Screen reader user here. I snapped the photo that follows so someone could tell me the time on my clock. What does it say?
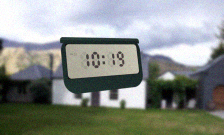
10:19
